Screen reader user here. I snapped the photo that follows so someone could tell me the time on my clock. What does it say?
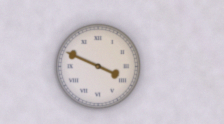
3:49
